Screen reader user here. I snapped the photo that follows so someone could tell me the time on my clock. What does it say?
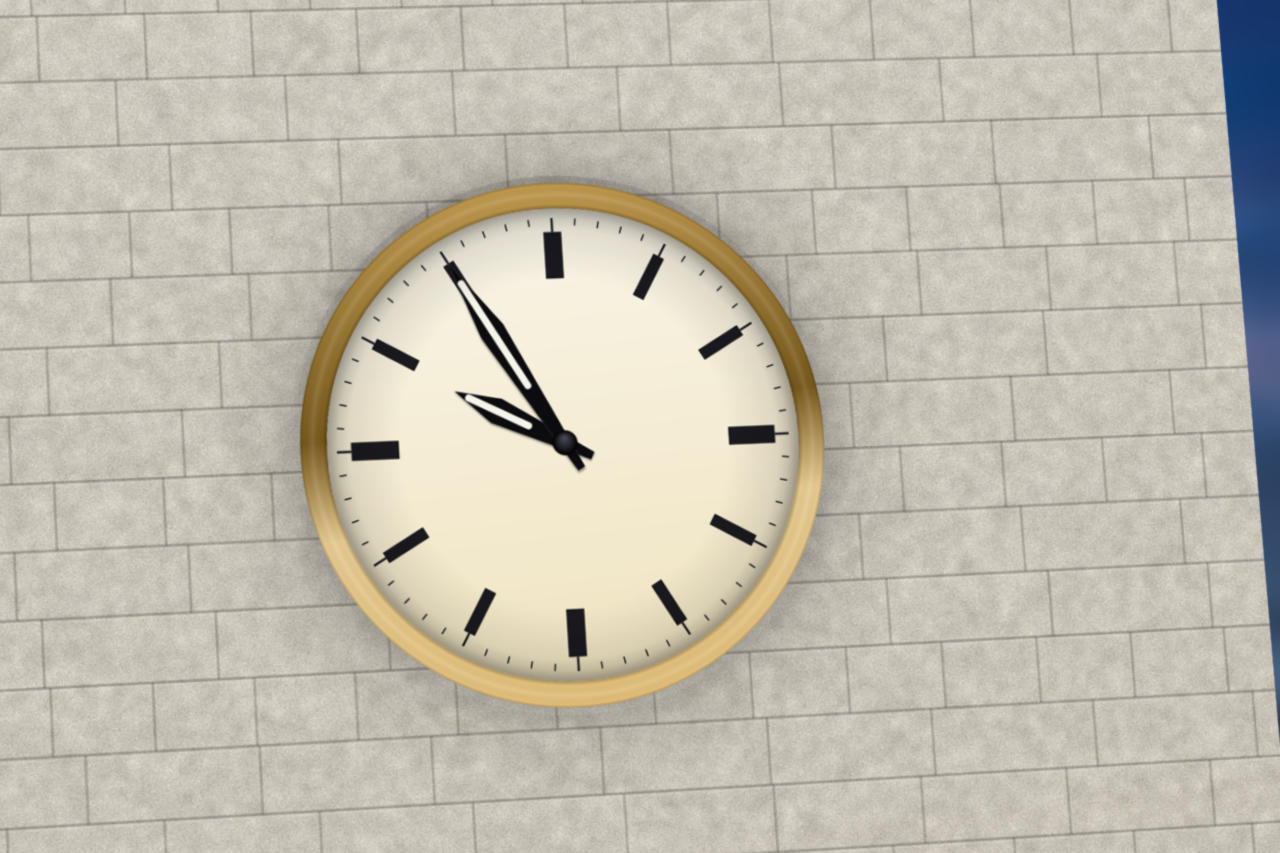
9:55
